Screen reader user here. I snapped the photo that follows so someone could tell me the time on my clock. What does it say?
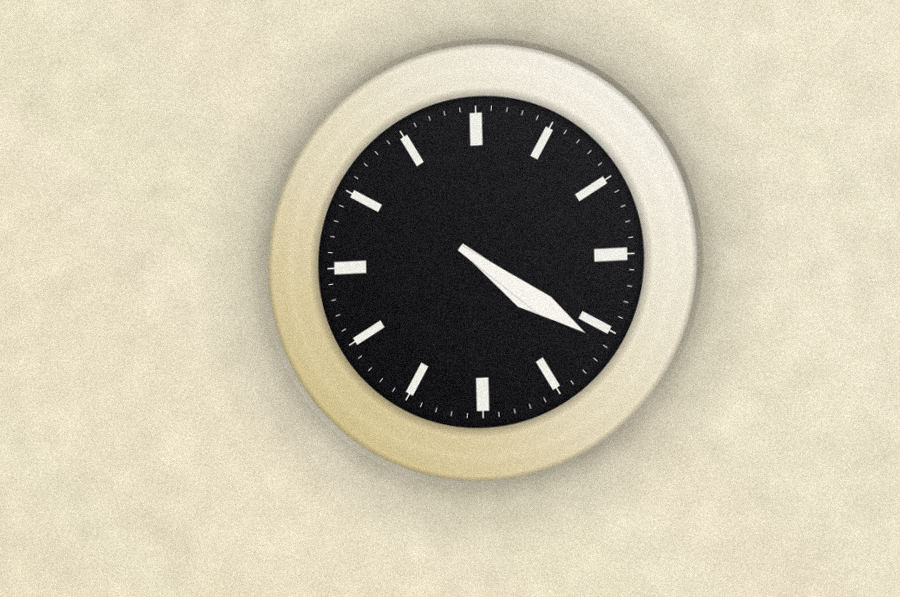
4:21
